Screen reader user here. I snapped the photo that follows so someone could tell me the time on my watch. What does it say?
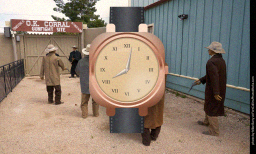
8:02
